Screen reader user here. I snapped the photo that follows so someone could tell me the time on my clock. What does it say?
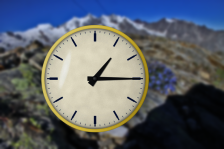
1:15
